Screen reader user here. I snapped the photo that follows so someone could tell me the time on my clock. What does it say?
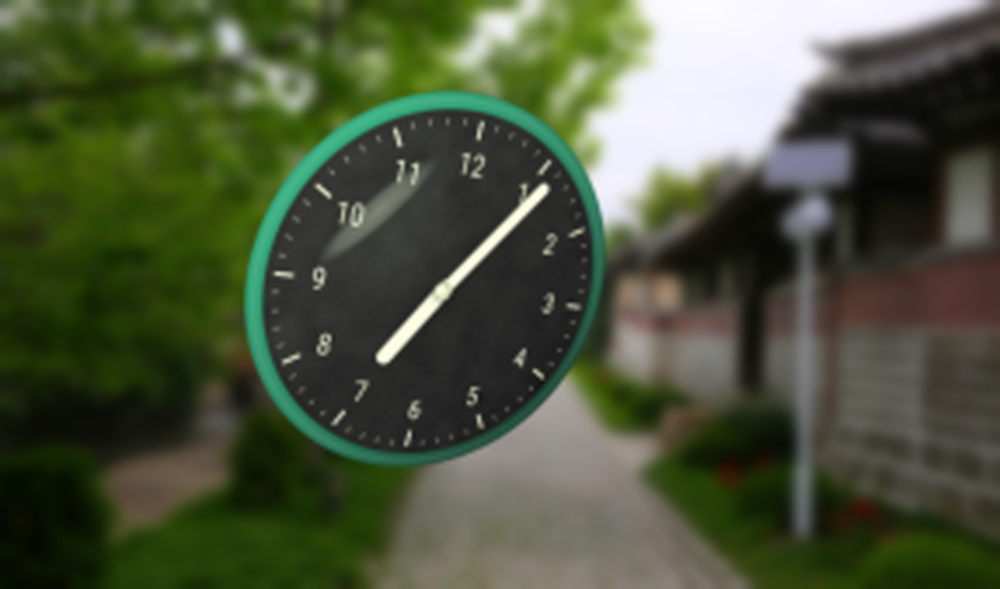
7:06
